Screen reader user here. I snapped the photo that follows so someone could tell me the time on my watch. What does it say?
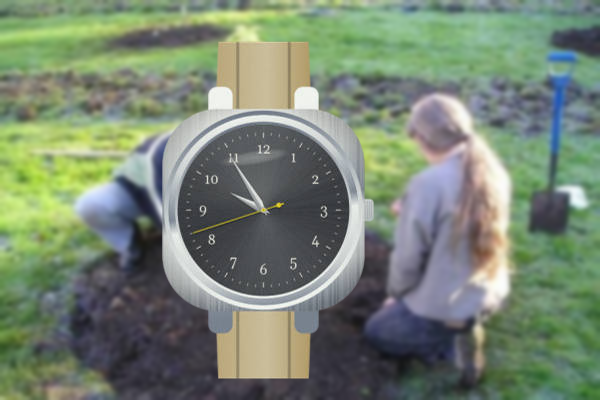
9:54:42
